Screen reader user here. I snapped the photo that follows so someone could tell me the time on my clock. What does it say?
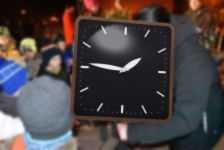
1:46
